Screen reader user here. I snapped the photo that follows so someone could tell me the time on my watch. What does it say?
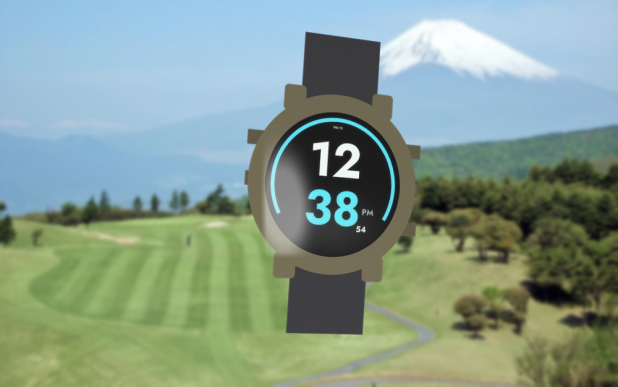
12:38:54
